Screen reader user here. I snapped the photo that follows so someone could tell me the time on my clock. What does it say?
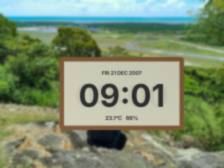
9:01
